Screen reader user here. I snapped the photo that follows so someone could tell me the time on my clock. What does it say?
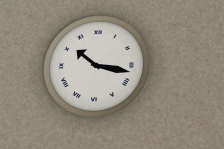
10:17
